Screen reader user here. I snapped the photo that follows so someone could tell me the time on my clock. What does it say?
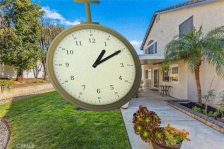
1:10
